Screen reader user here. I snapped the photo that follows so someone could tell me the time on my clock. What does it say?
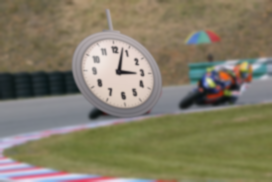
3:03
